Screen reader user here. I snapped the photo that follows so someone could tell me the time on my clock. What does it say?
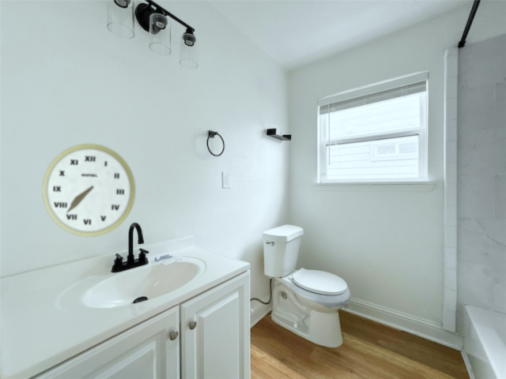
7:37
